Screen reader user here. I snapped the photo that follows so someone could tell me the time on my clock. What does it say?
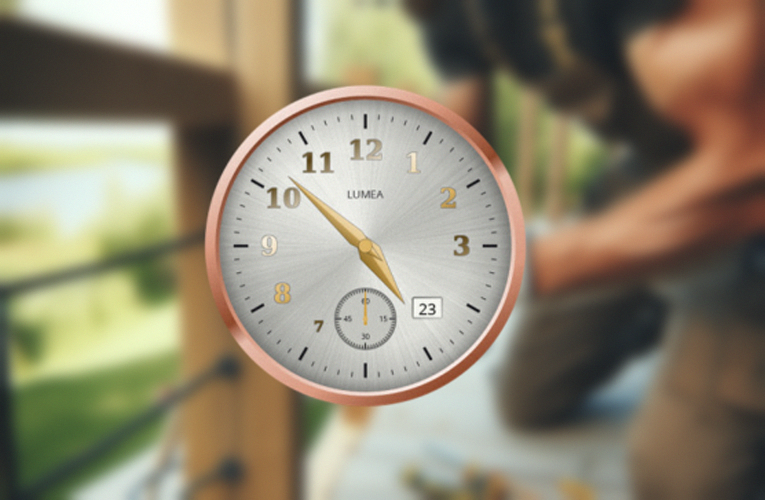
4:52
